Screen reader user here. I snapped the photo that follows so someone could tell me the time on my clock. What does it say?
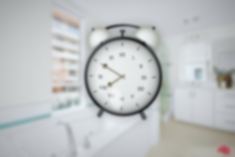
7:50
